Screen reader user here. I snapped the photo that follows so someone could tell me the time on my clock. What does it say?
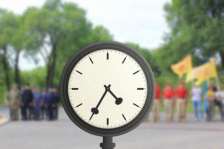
4:35
